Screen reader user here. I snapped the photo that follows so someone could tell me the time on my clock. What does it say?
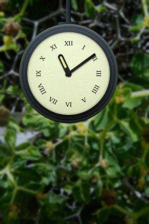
11:09
